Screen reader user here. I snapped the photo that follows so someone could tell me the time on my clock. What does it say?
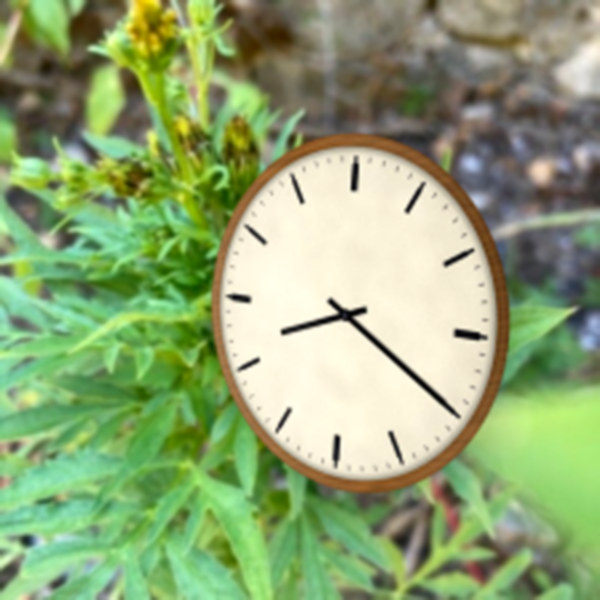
8:20
